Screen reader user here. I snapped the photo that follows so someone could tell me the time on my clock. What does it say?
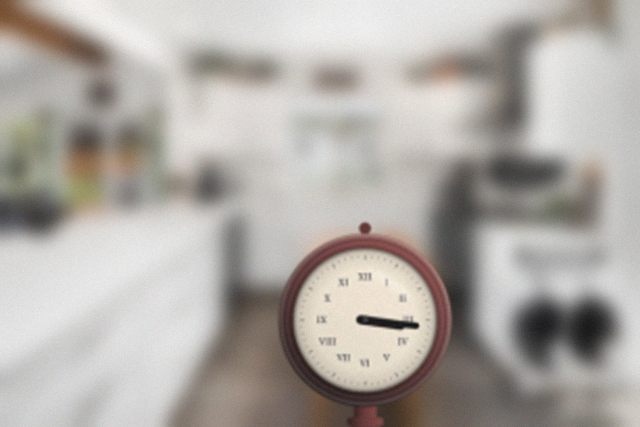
3:16
